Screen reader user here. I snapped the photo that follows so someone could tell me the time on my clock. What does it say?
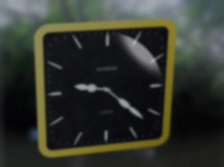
9:22
